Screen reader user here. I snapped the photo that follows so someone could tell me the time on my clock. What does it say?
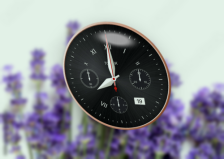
8:00
